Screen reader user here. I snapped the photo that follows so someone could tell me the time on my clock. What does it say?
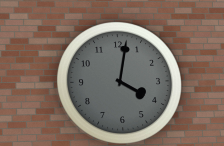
4:02
